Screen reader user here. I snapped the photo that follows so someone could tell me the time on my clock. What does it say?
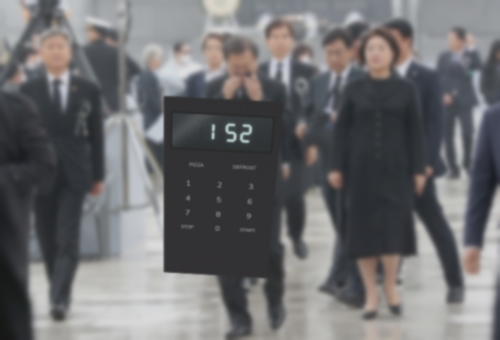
1:52
